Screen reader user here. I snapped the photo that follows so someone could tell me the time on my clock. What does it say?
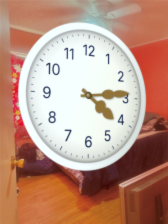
4:14
